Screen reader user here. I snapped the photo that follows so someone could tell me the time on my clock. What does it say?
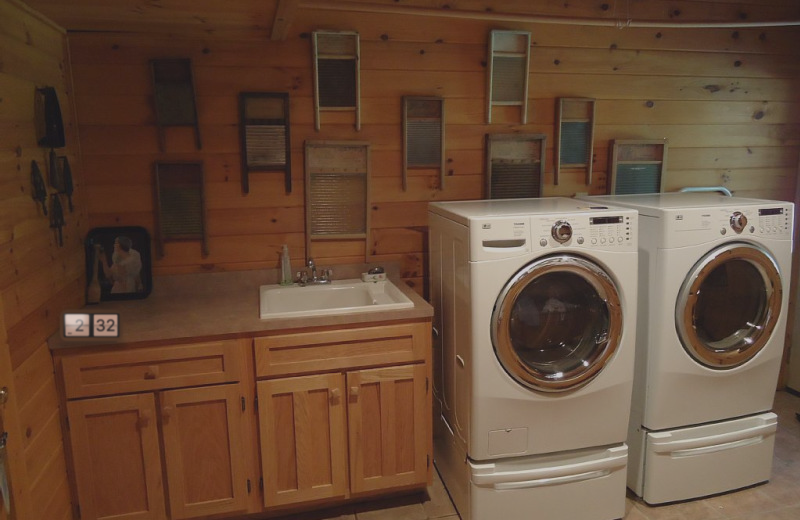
2:32
